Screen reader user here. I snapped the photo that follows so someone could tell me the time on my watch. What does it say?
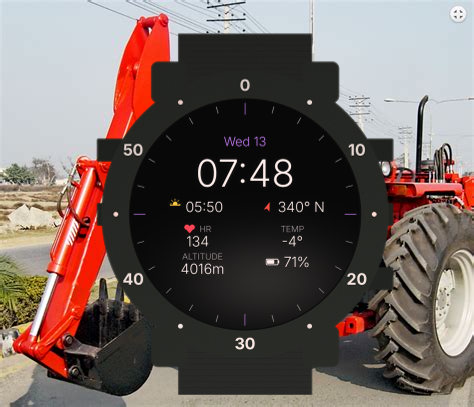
7:48
